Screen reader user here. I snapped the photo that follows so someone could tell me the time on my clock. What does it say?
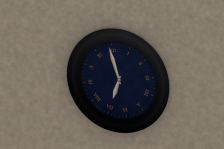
6:59
